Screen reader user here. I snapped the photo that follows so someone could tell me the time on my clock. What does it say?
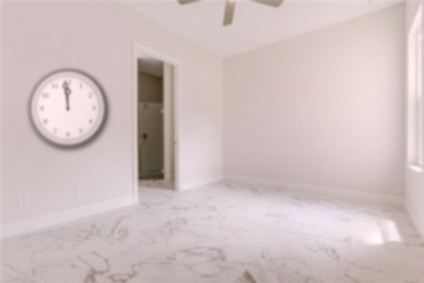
11:59
